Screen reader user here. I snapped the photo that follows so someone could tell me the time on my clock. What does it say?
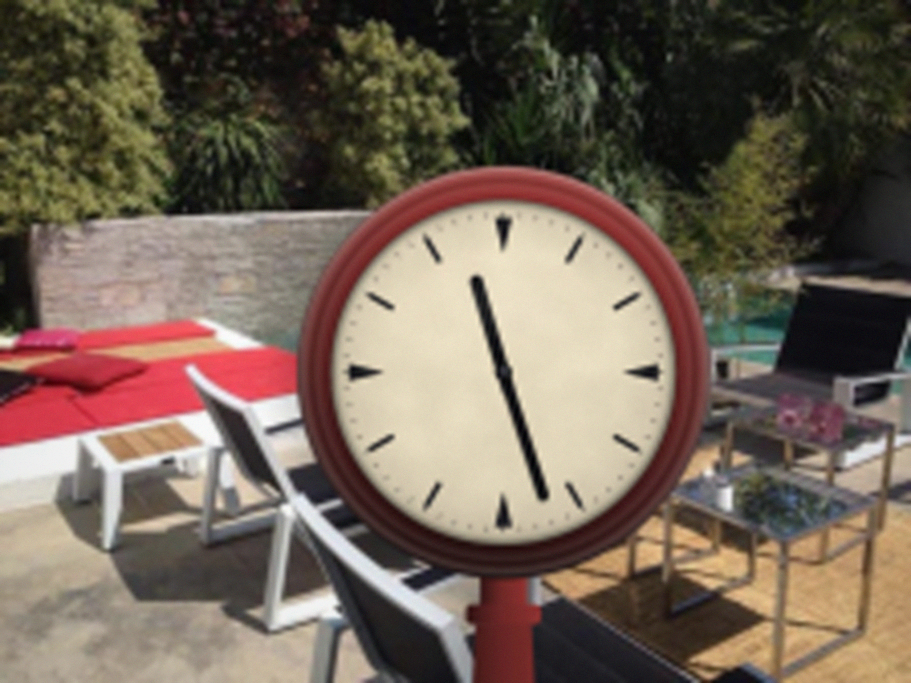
11:27
